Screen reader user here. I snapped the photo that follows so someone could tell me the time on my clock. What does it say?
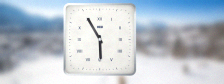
5:55
